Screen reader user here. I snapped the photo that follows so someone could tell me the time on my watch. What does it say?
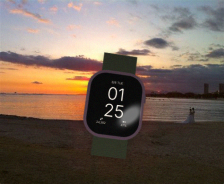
1:25
